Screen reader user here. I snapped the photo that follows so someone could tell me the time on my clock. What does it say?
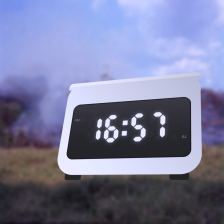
16:57
